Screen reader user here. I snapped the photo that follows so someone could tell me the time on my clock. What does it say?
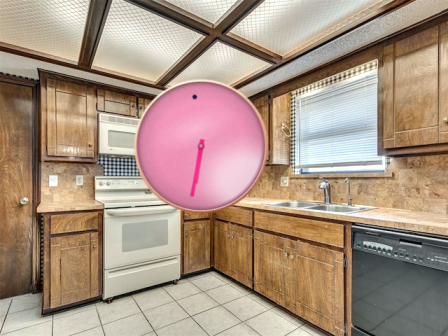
6:33
